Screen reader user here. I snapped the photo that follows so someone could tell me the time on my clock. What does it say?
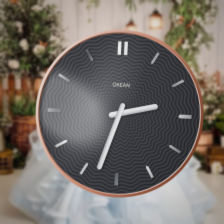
2:33
